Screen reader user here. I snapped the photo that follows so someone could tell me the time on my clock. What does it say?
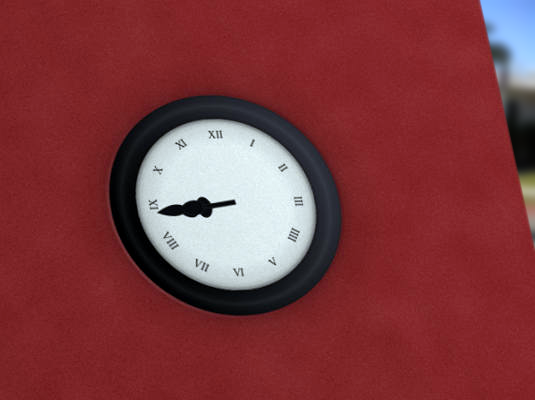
8:44
